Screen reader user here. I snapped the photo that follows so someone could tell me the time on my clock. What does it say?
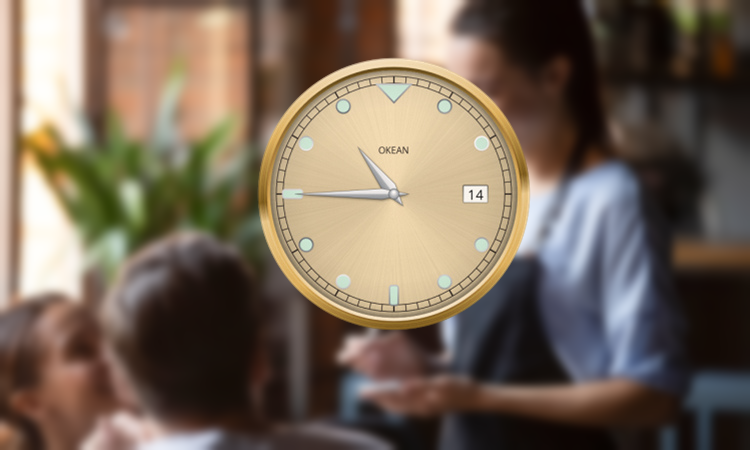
10:45
